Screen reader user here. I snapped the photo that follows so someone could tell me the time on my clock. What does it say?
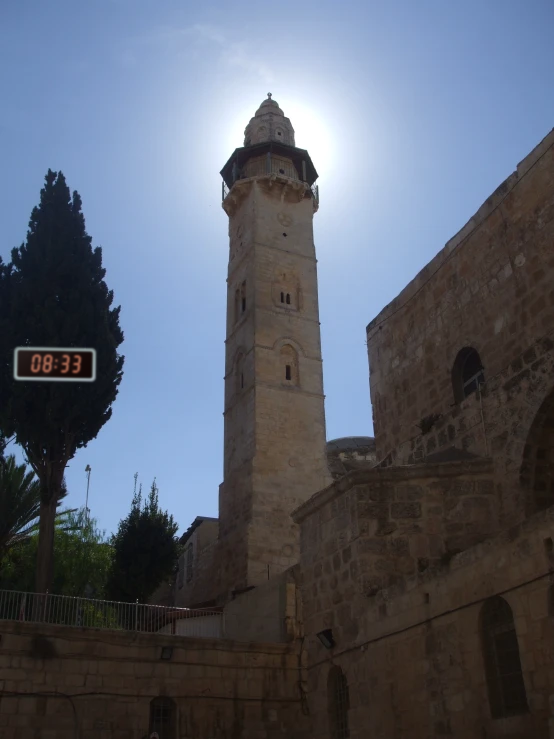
8:33
